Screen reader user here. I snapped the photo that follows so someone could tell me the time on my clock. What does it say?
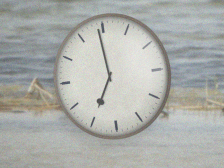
6:59
